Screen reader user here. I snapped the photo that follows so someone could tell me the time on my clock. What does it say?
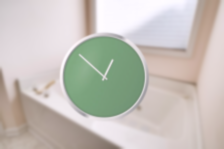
12:52
